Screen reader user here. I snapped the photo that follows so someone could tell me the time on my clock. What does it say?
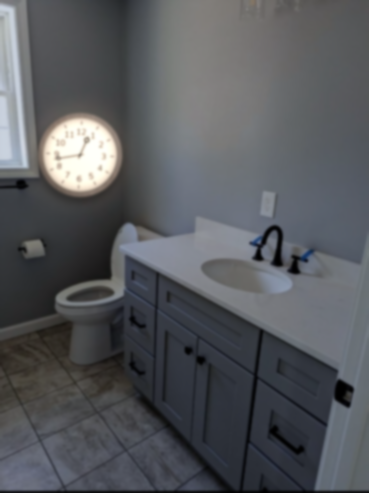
12:43
